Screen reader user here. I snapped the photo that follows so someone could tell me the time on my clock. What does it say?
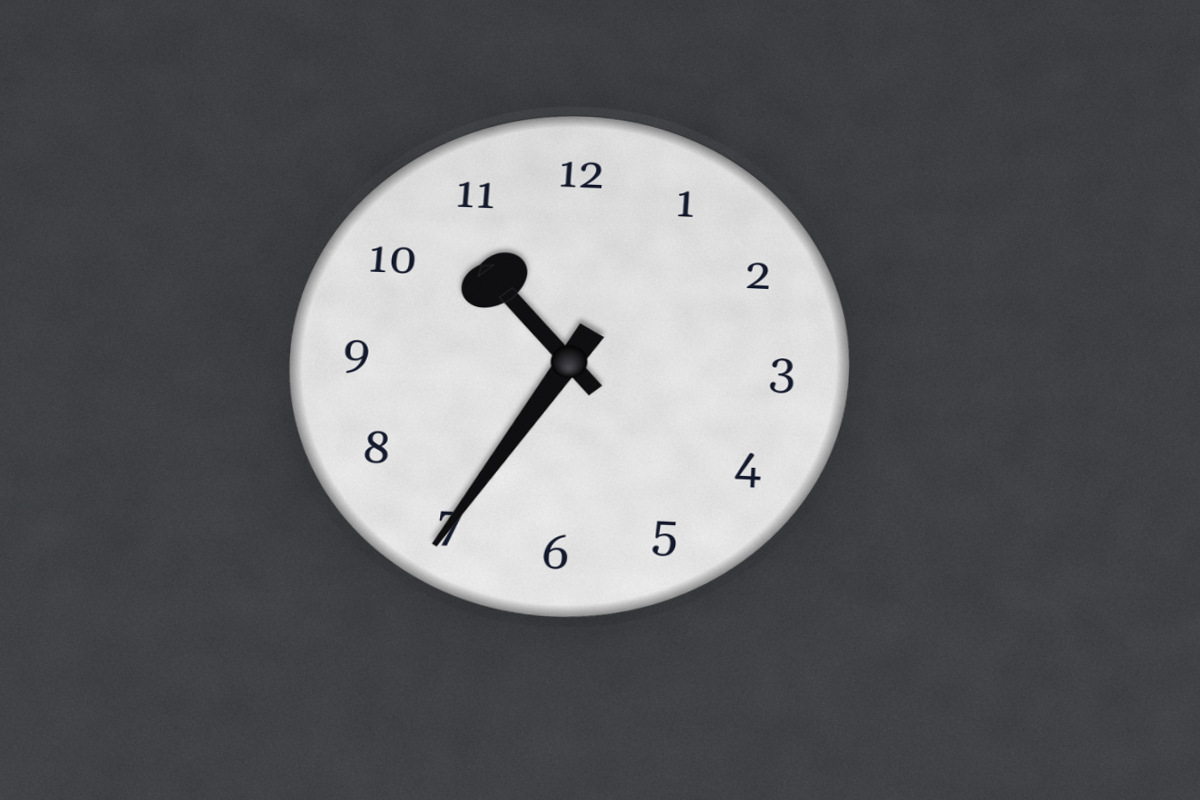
10:35
